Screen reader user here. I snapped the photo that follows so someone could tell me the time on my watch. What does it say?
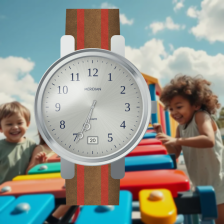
6:34
